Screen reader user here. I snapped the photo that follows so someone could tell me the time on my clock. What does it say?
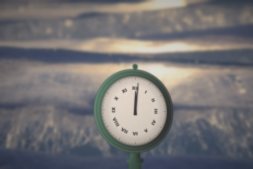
12:01
